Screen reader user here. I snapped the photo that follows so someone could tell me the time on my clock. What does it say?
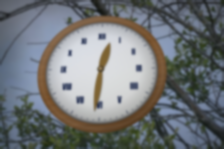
12:31
